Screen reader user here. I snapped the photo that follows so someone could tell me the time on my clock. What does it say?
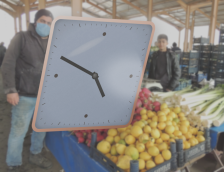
4:49
